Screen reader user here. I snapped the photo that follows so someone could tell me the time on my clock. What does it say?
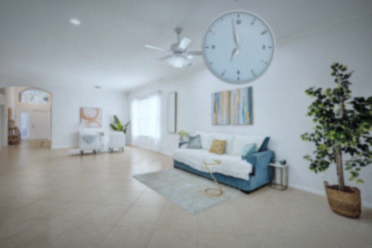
6:58
